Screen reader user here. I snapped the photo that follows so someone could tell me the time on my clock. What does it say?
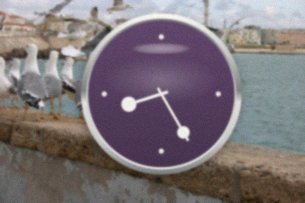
8:25
